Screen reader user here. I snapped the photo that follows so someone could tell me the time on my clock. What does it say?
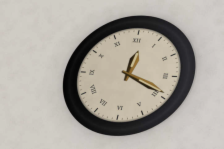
12:19
